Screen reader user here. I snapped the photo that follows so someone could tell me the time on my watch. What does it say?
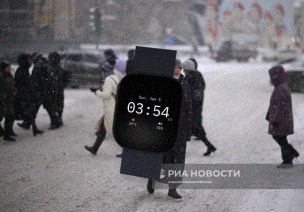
3:54
